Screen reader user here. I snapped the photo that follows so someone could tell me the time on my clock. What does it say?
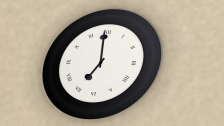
6:59
